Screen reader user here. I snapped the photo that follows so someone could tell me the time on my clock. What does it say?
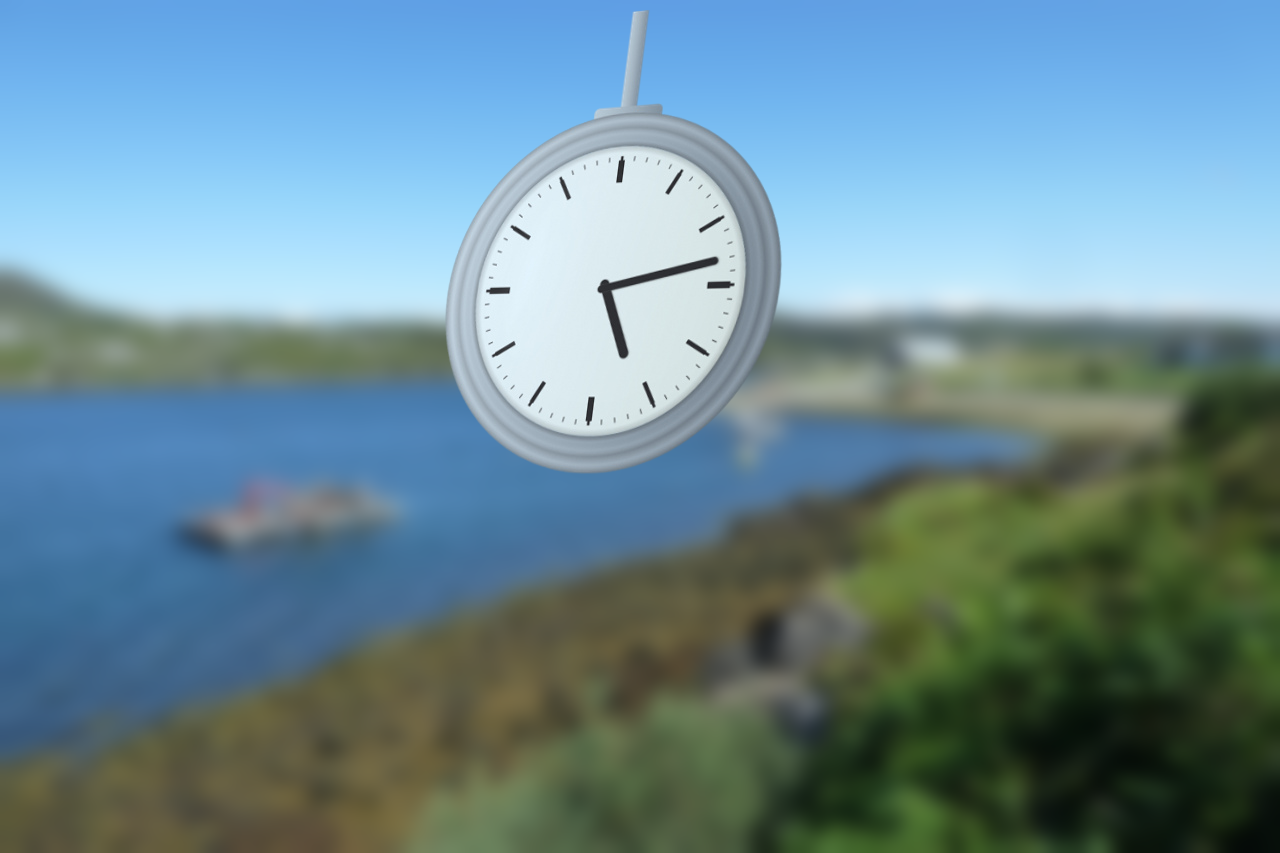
5:13
